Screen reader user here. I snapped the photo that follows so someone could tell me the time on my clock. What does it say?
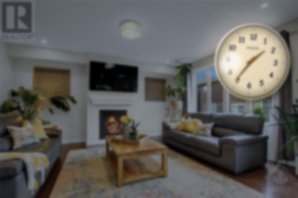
1:36
